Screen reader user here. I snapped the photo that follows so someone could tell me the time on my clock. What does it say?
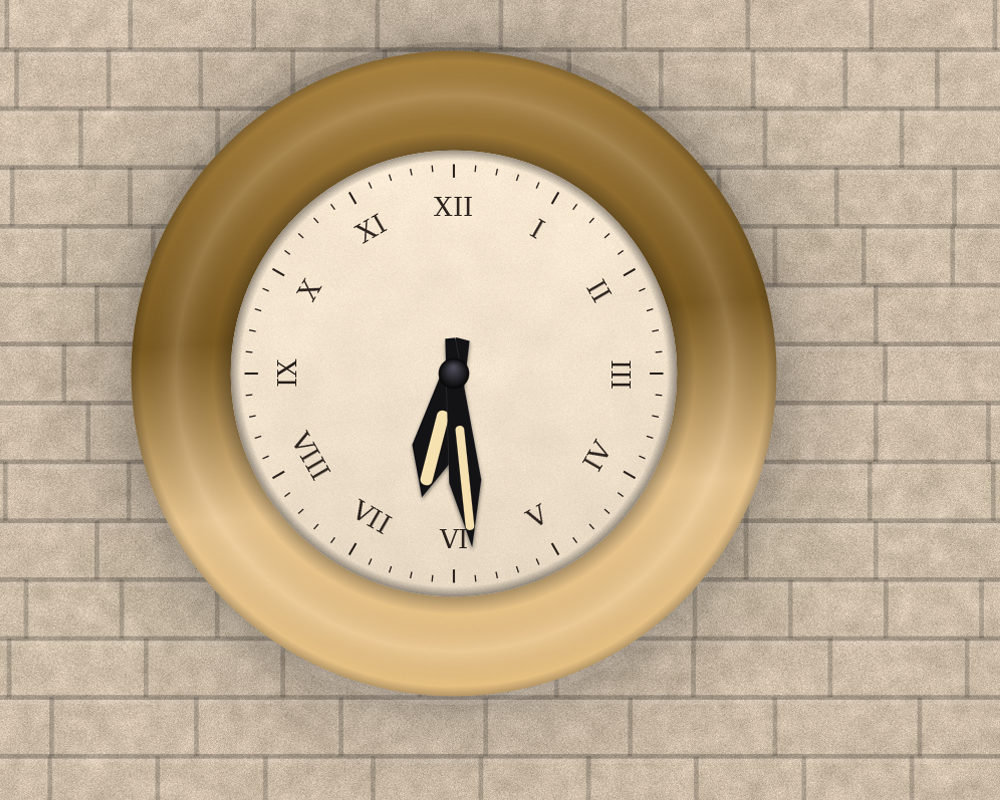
6:29
